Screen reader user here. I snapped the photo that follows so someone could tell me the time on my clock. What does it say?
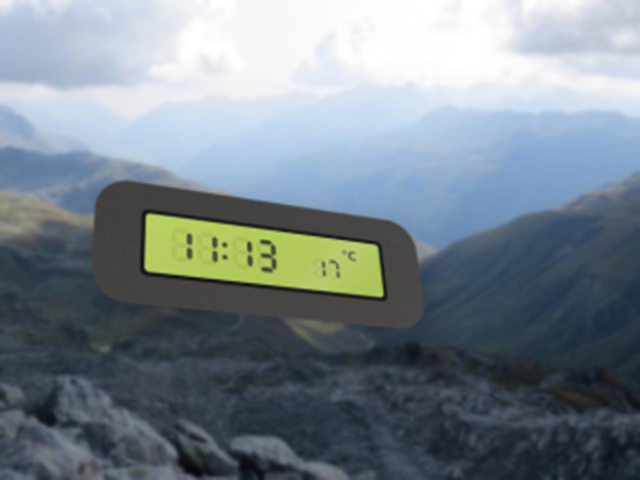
11:13
